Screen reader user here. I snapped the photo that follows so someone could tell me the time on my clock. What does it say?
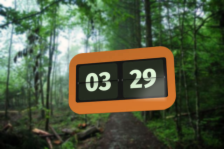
3:29
